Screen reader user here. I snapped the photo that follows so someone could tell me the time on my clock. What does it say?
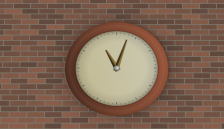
11:03
